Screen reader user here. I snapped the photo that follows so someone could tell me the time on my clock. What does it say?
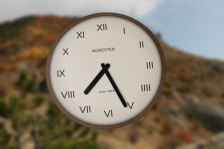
7:26
